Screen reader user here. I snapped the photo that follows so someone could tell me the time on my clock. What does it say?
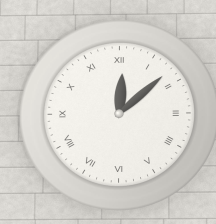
12:08
